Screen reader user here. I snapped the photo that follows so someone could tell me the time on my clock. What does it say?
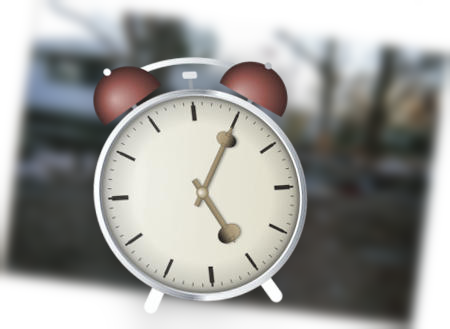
5:05
